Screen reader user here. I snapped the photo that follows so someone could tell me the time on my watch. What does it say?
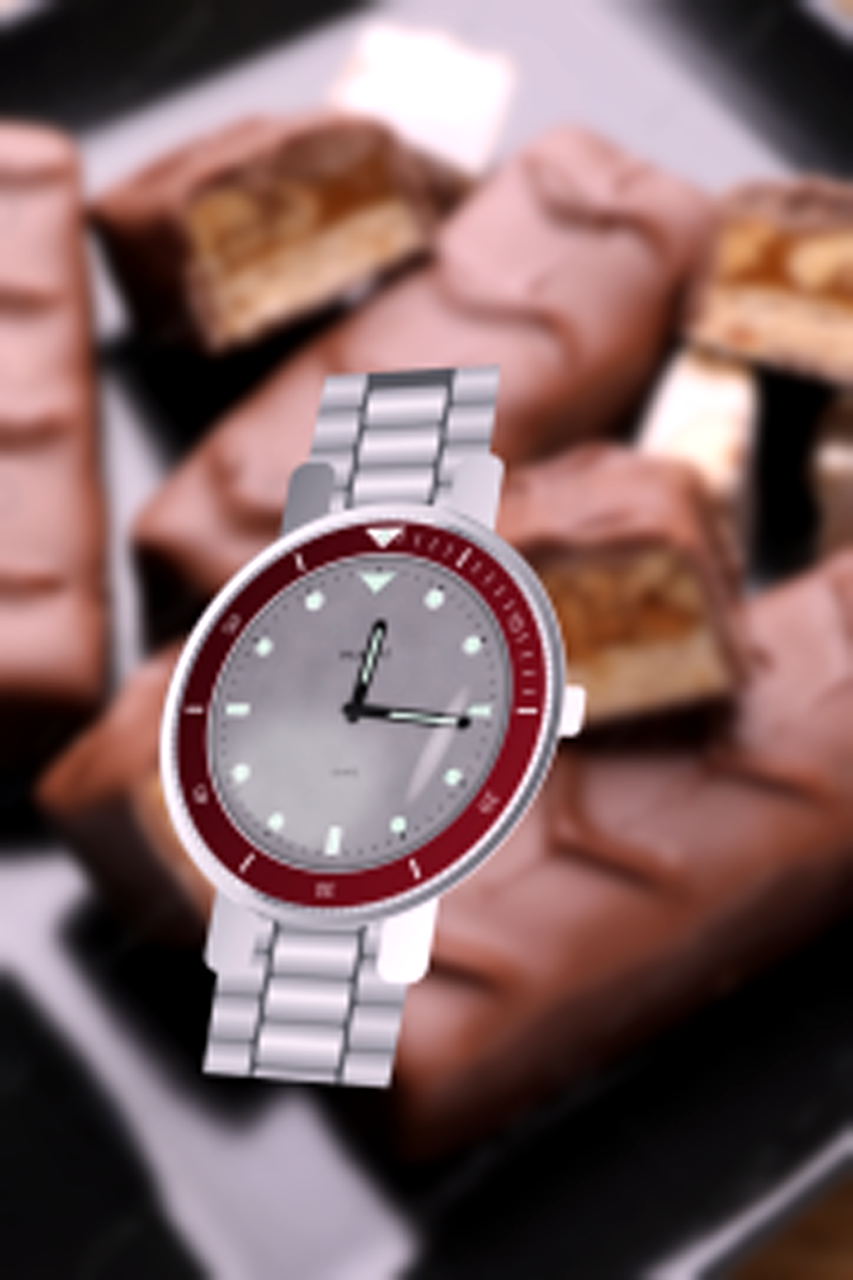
12:16
